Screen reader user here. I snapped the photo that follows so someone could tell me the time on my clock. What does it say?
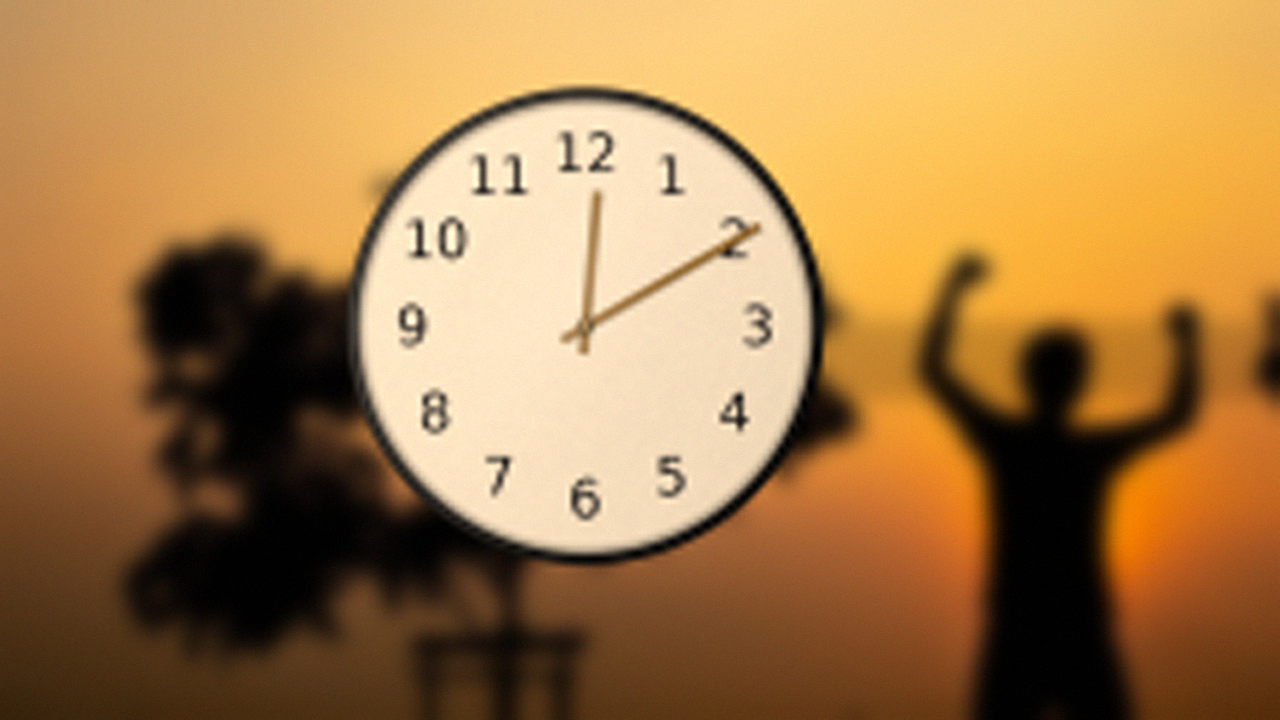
12:10
